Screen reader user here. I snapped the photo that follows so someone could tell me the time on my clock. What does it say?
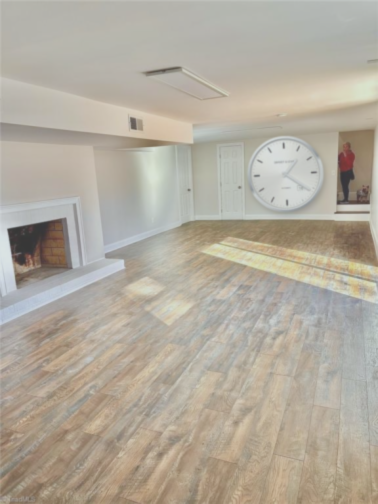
1:21
